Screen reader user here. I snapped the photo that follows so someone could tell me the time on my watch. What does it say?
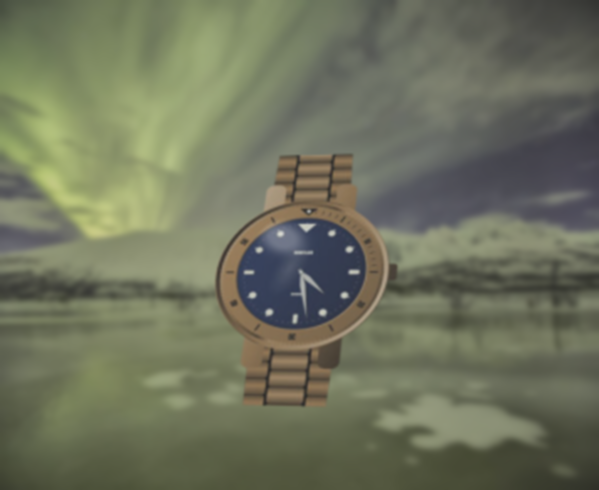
4:28
